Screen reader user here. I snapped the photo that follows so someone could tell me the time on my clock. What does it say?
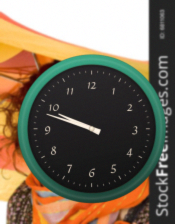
9:48
